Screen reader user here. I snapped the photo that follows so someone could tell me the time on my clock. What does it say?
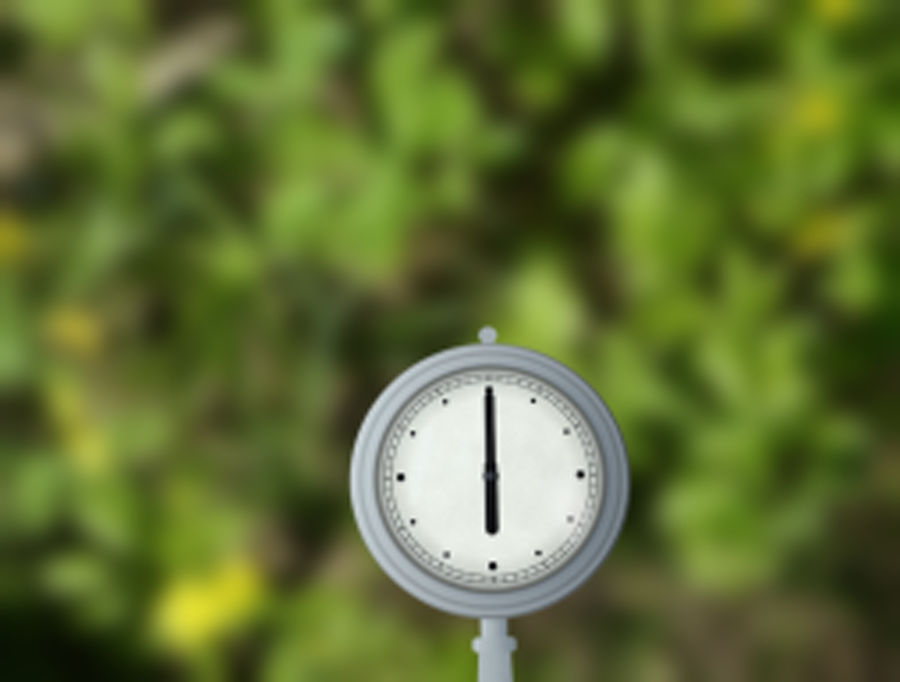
6:00
